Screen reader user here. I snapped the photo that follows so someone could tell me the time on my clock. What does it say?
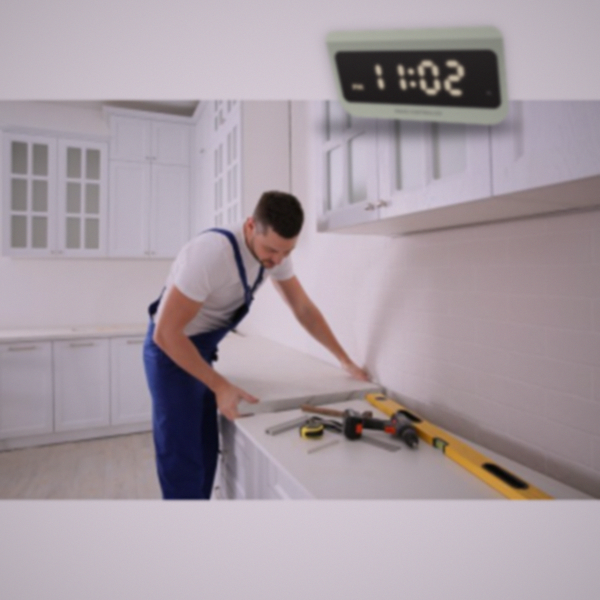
11:02
